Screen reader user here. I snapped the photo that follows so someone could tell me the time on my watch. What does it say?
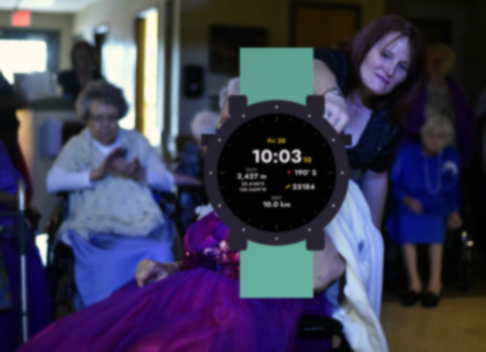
10:03
